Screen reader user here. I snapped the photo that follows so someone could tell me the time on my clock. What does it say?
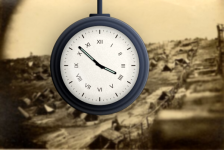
3:52
